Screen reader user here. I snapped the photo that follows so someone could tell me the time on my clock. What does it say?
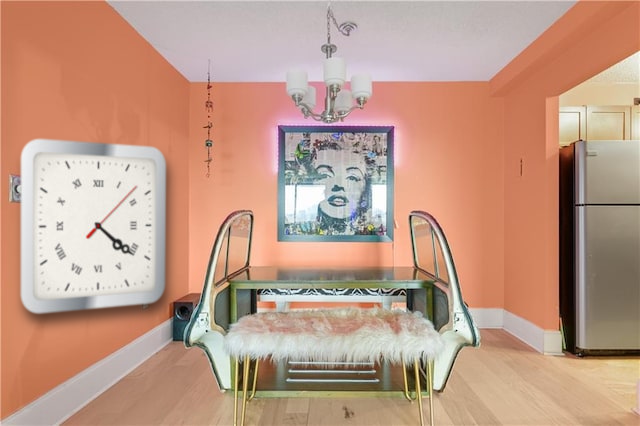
4:21:08
